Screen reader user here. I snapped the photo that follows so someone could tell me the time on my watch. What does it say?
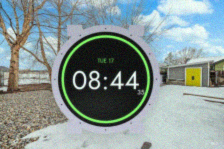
8:44
